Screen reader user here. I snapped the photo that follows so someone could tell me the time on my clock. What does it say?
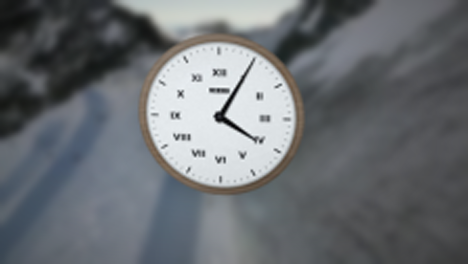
4:05
